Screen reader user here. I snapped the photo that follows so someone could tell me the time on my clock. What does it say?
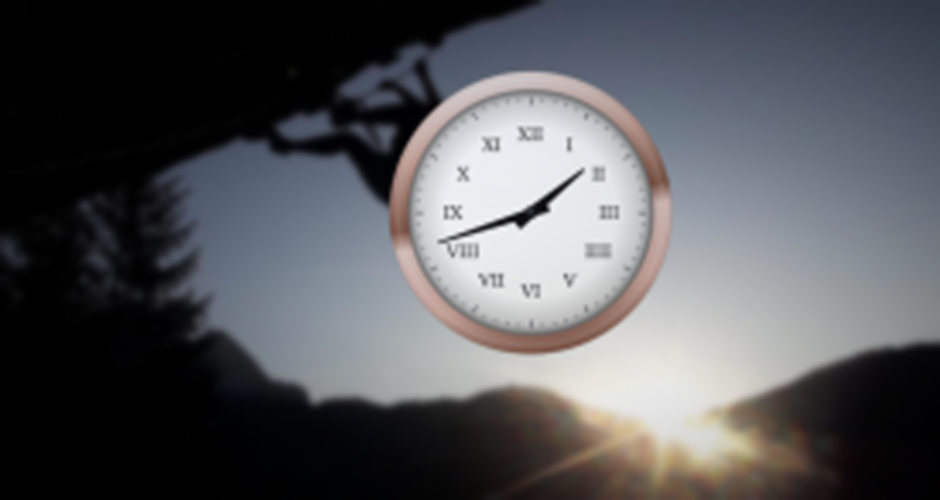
1:42
